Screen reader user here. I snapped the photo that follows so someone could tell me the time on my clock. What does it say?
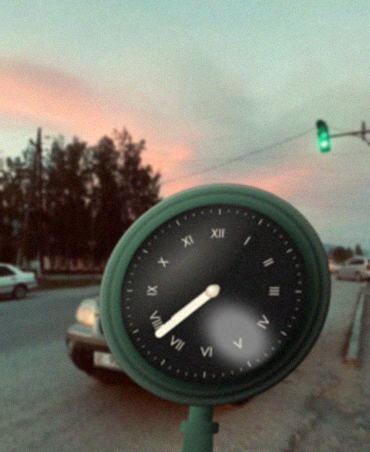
7:38
